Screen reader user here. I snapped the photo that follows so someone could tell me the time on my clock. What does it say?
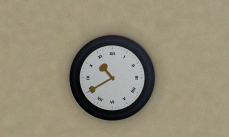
10:40
